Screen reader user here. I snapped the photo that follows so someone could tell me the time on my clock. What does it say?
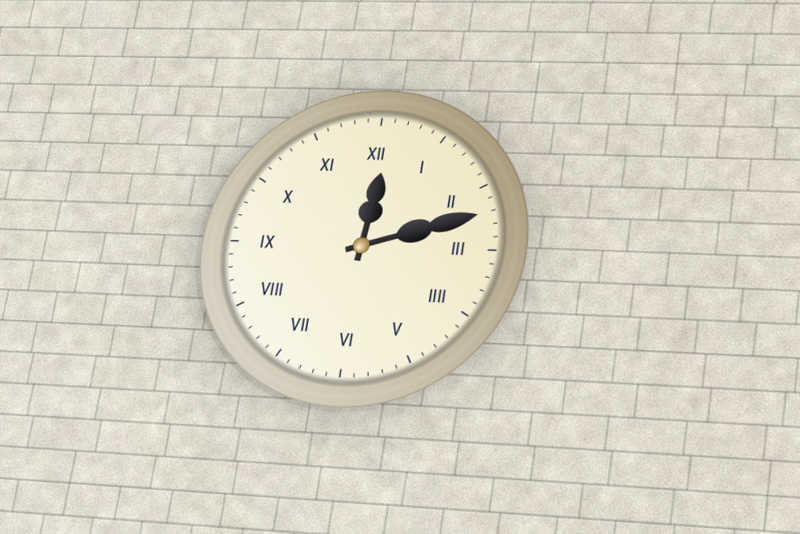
12:12
